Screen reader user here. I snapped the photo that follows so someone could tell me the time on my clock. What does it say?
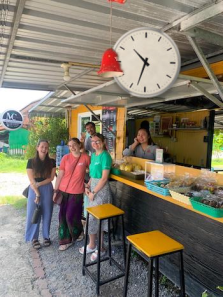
10:33
